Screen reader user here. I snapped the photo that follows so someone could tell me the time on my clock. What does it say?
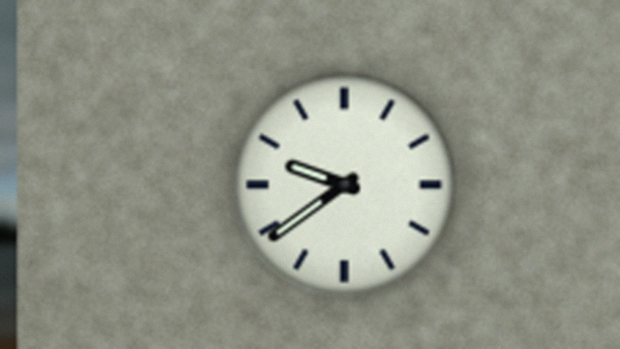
9:39
